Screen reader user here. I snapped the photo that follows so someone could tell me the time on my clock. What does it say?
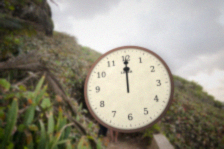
12:00
